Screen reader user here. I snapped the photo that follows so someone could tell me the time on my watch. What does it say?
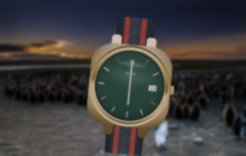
6:00
